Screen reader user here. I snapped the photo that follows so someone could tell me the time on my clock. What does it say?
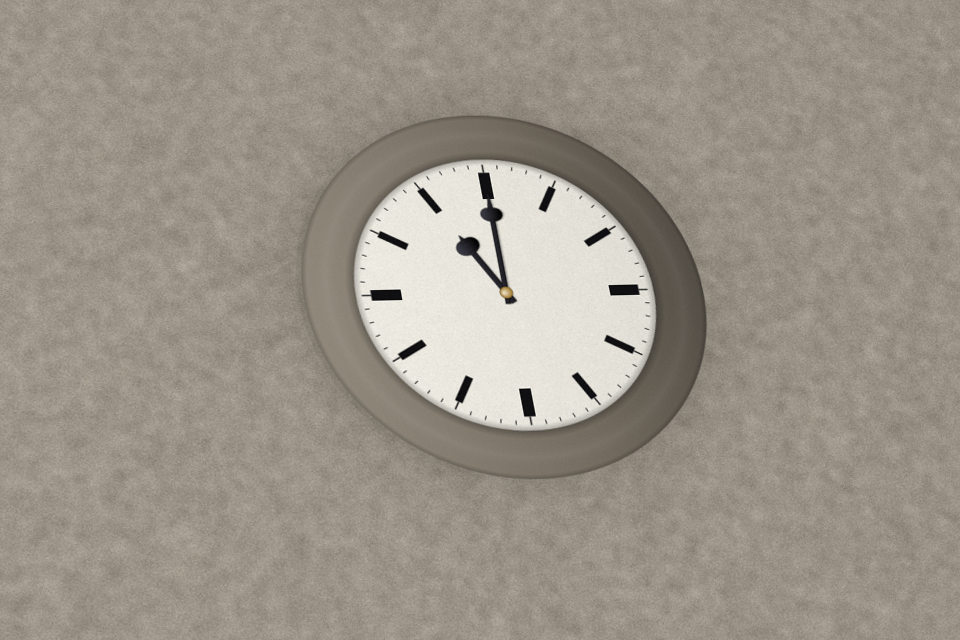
11:00
